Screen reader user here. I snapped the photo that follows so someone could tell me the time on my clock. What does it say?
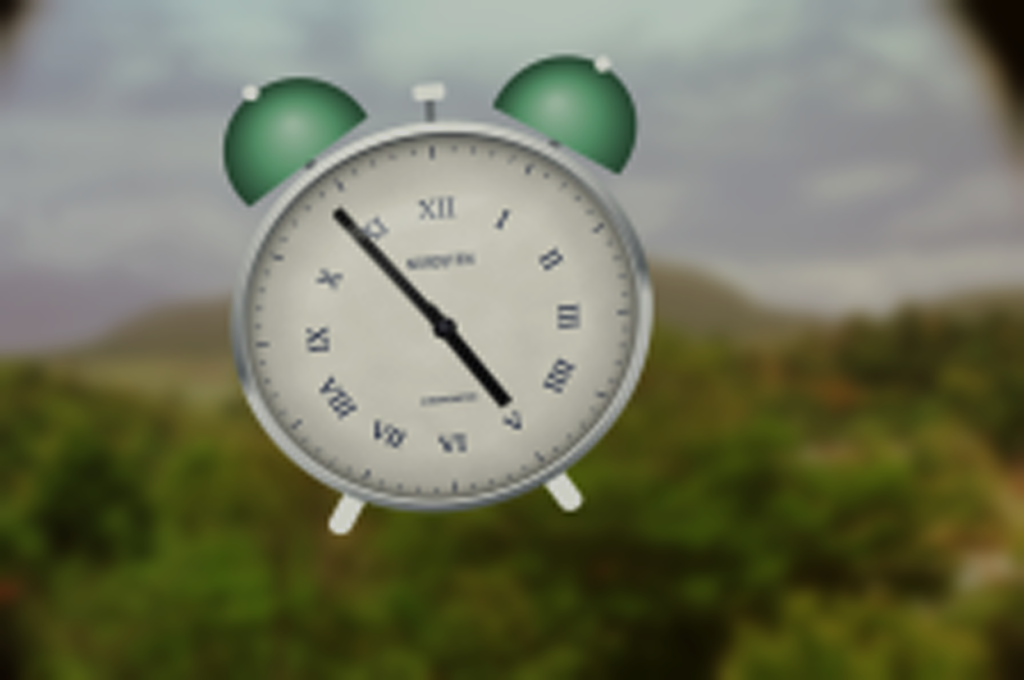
4:54
